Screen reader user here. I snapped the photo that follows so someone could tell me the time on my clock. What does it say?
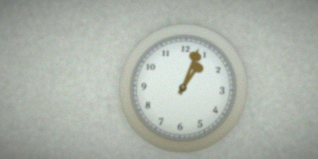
1:03
